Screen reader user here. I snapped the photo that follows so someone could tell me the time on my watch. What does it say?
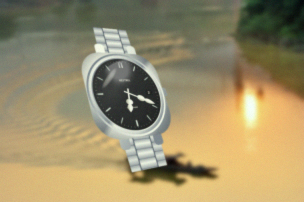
6:19
